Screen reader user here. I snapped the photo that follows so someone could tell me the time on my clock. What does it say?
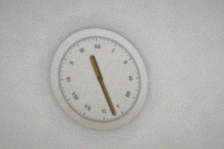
11:27
